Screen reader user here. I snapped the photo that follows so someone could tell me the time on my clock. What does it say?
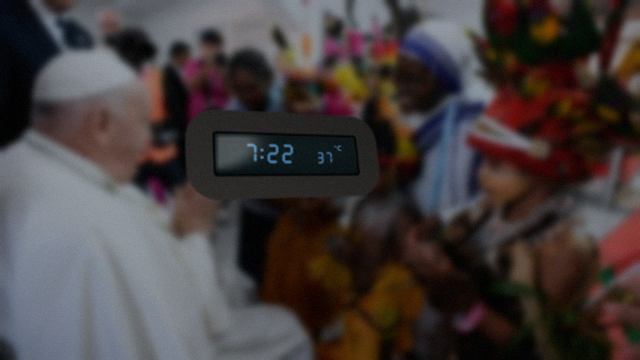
7:22
